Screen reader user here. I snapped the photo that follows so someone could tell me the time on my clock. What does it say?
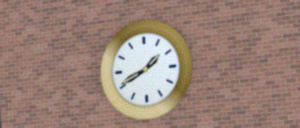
1:41
